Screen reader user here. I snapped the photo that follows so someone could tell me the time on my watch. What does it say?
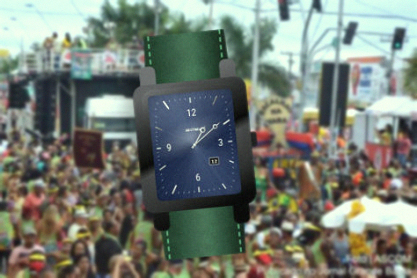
1:09
